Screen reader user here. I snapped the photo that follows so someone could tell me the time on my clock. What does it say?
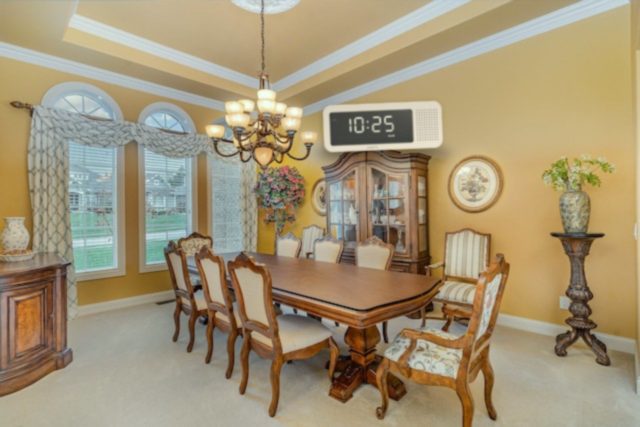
10:25
